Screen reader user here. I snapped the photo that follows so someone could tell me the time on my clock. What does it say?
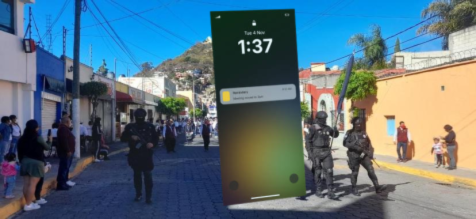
1:37
